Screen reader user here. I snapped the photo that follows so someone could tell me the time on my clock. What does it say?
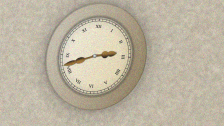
2:42
